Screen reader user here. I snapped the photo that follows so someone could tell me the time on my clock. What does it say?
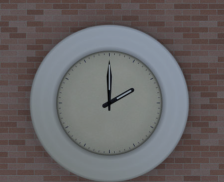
2:00
